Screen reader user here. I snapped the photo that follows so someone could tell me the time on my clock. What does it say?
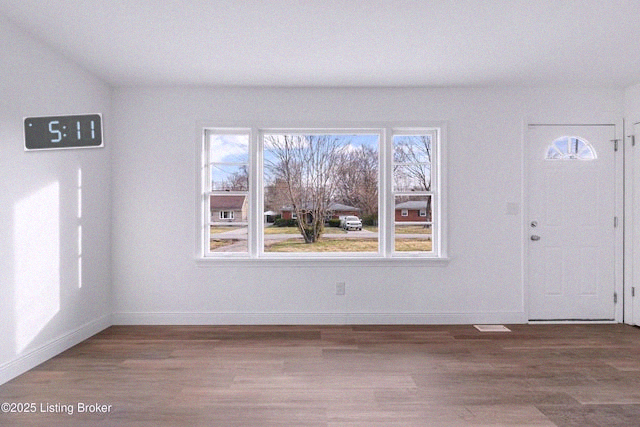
5:11
